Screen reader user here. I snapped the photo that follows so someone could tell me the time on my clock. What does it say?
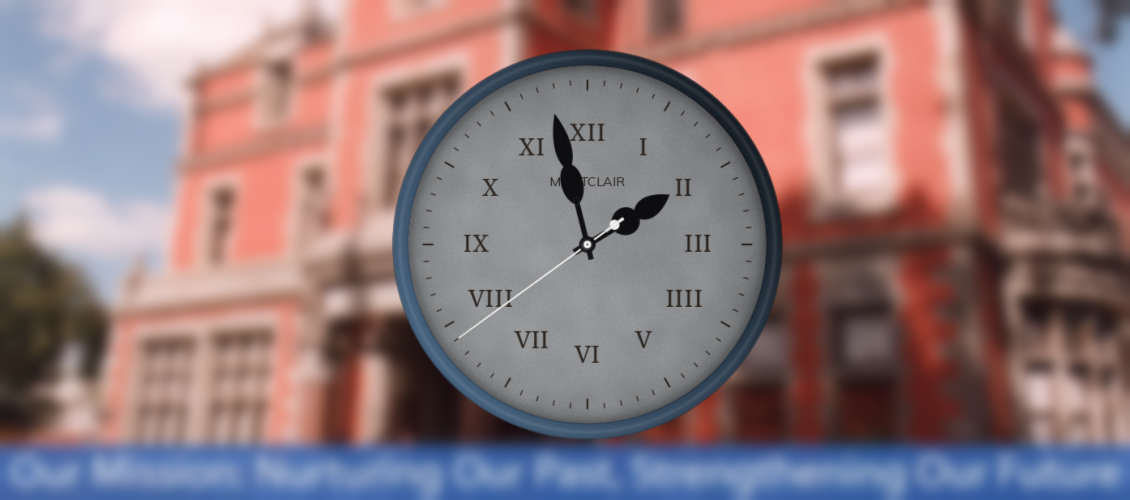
1:57:39
